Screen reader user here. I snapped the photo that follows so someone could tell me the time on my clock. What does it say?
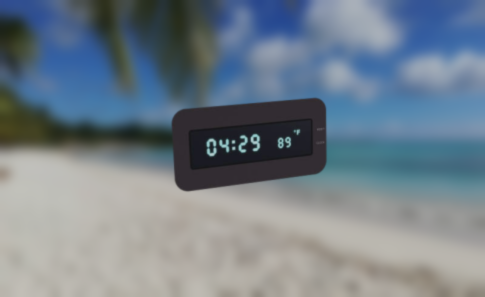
4:29
